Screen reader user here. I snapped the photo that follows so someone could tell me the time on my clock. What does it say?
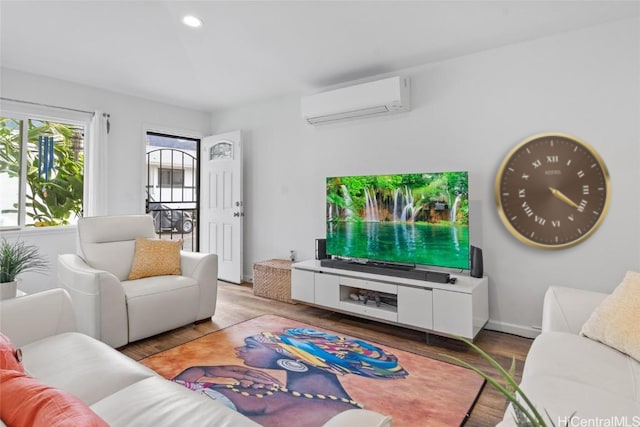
4:21
